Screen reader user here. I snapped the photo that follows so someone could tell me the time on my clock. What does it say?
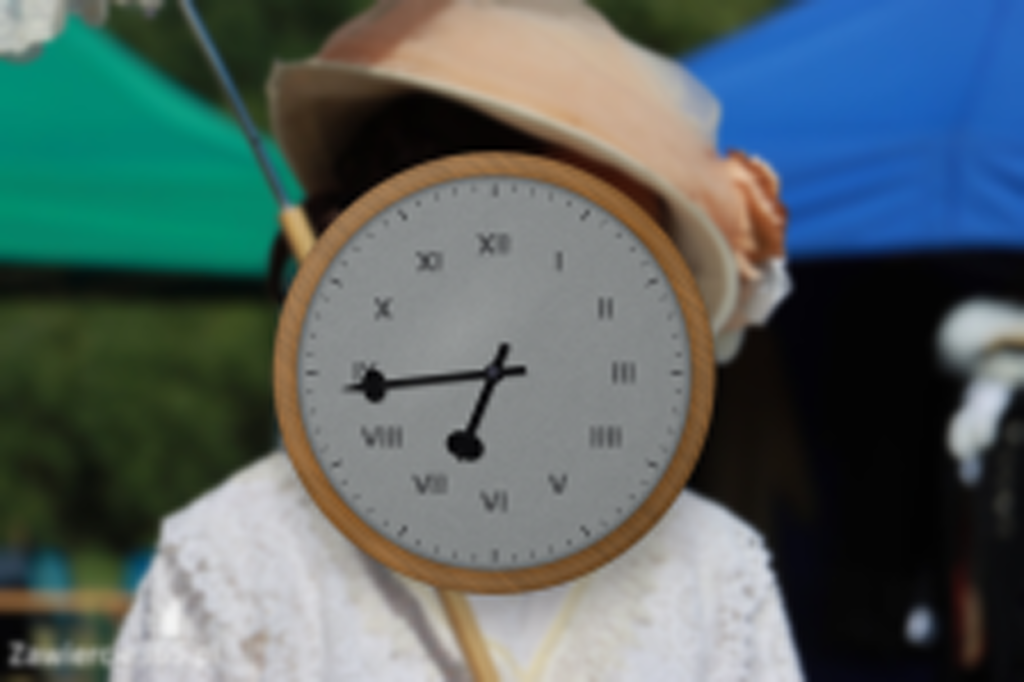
6:44
